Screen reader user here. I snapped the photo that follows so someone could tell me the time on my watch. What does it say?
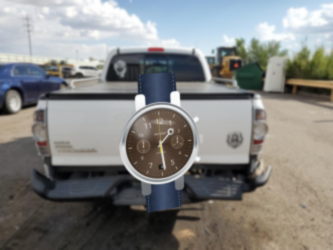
1:29
